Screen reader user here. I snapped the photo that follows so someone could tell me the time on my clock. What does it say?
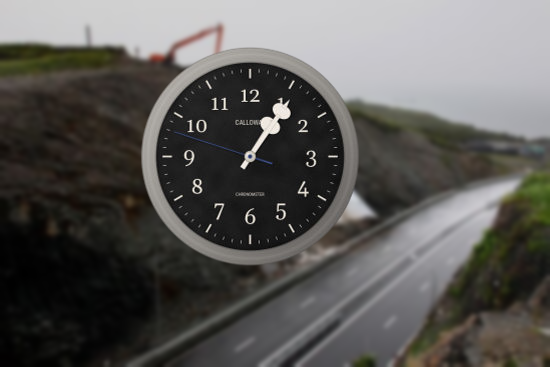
1:05:48
